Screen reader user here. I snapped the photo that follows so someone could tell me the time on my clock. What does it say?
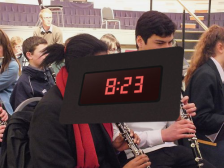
8:23
